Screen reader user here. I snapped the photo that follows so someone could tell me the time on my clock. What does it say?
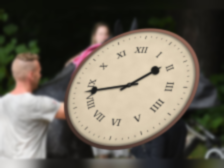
1:43
